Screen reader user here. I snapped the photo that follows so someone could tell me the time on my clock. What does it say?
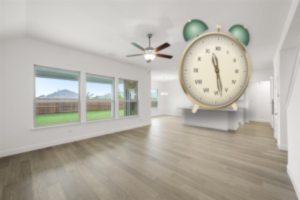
11:28
